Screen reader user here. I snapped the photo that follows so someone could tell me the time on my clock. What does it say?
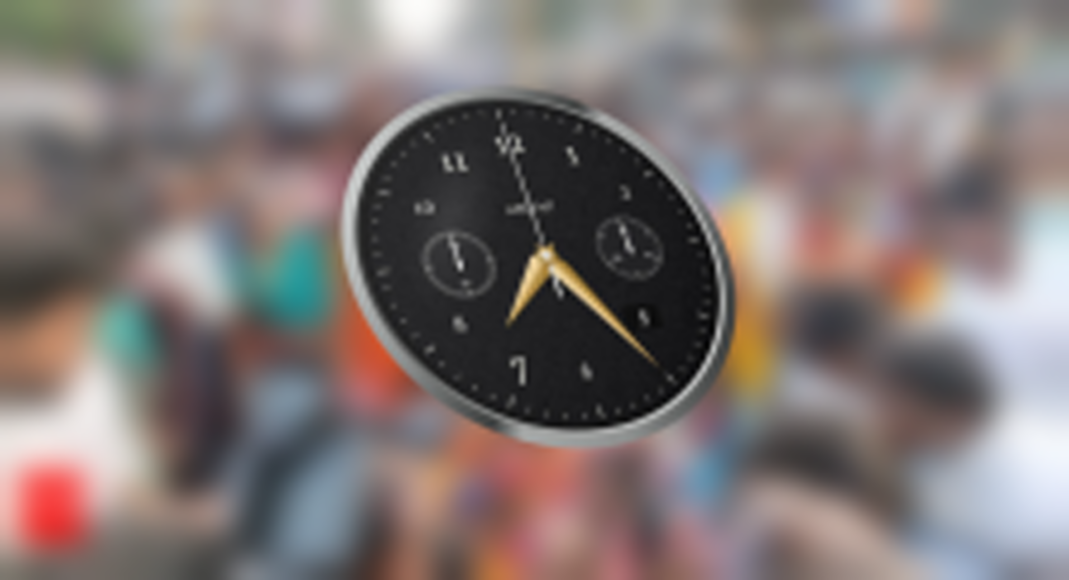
7:25
